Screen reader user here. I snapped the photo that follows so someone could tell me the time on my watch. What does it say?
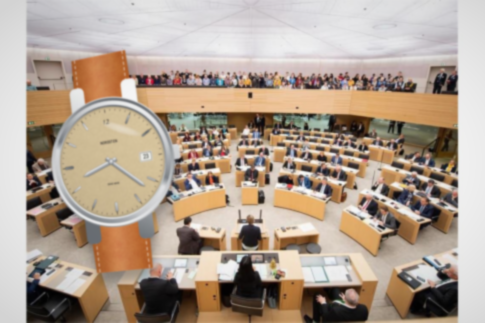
8:22
